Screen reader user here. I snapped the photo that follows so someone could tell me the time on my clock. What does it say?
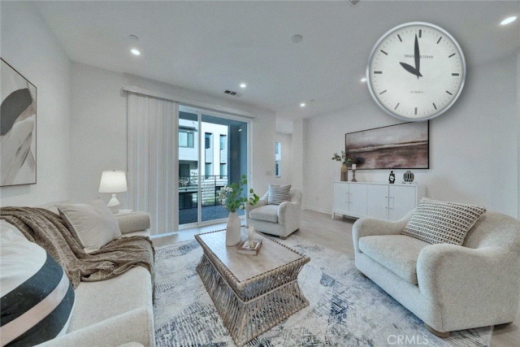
9:59
